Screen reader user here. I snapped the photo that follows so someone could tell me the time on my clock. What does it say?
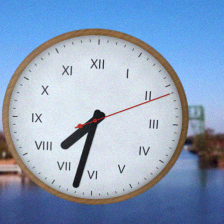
7:32:11
